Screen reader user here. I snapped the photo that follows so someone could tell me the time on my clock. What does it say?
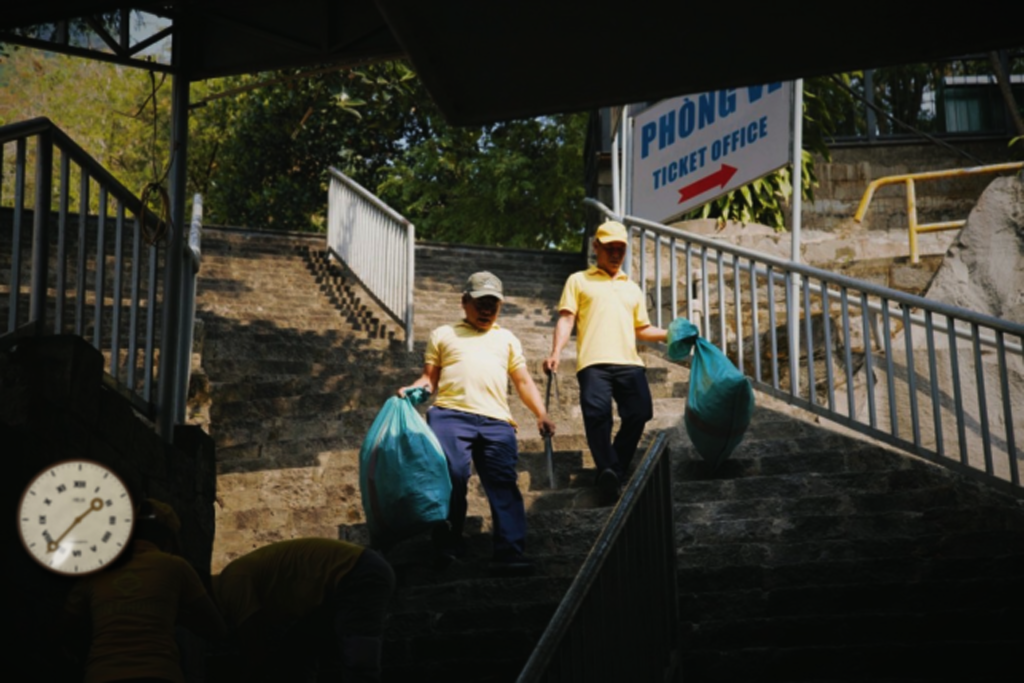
1:37
